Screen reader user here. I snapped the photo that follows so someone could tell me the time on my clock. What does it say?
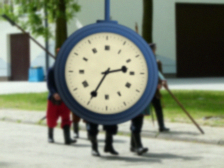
2:35
